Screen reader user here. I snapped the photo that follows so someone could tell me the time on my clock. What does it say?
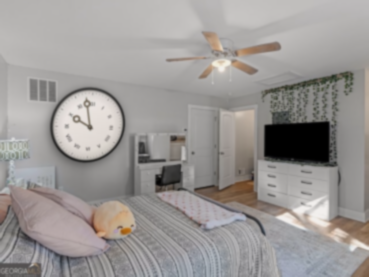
9:58
